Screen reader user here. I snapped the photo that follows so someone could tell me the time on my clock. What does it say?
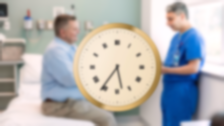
5:36
